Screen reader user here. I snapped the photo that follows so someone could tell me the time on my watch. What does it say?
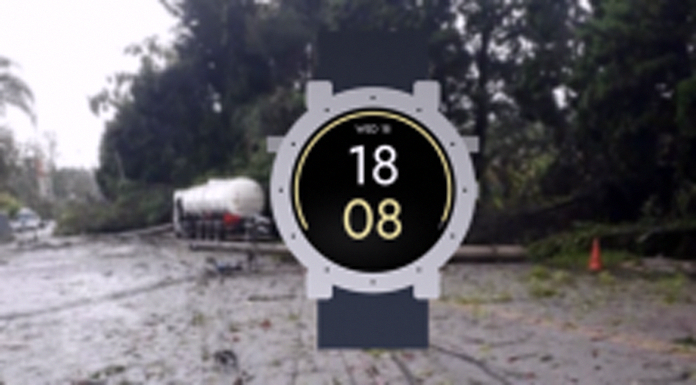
18:08
